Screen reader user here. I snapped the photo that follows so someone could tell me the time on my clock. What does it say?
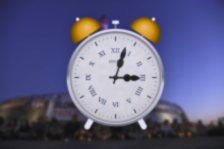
3:03
